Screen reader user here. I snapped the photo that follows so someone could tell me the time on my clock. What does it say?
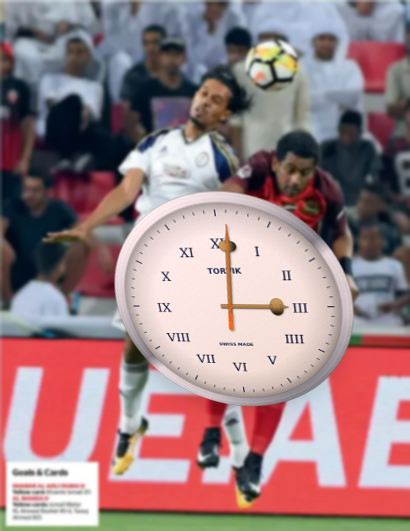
3:01:01
